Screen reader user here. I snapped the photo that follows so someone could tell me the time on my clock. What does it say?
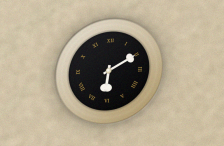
6:10
